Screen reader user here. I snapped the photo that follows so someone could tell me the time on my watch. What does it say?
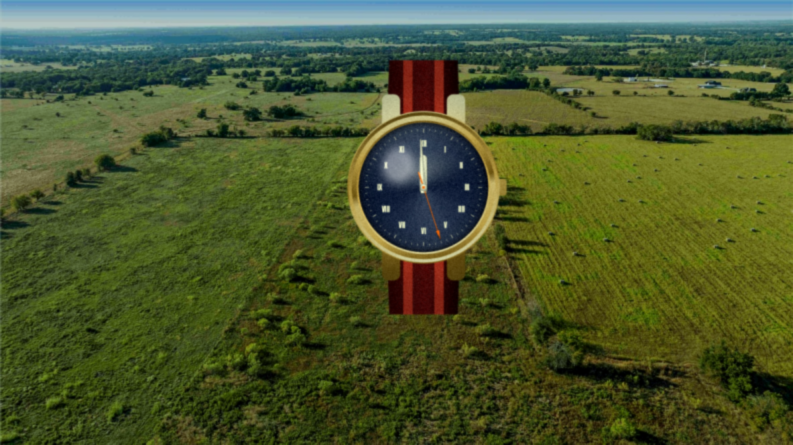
11:59:27
